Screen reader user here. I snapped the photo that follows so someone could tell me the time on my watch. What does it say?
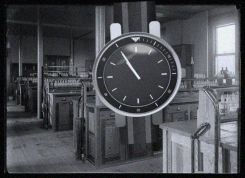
10:55
